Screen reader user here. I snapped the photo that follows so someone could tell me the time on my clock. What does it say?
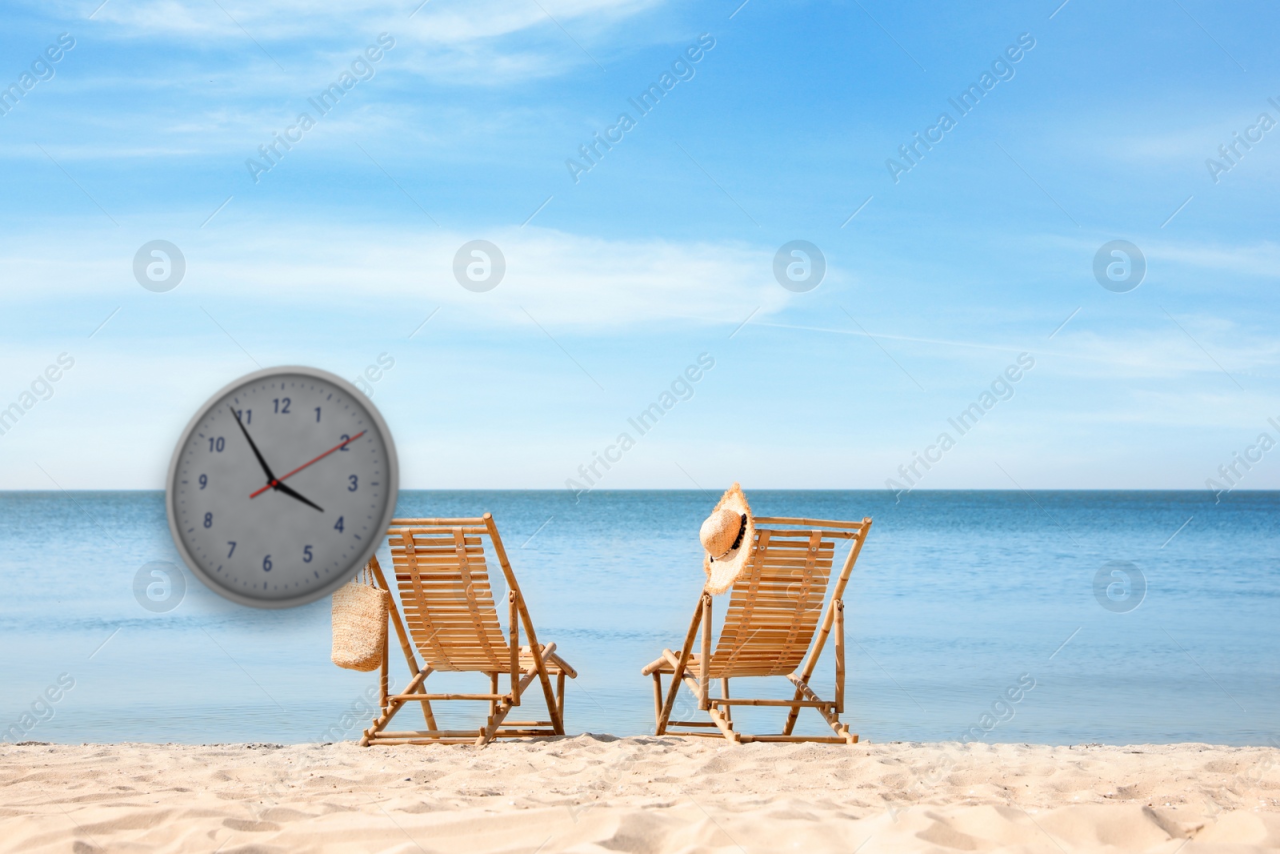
3:54:10
